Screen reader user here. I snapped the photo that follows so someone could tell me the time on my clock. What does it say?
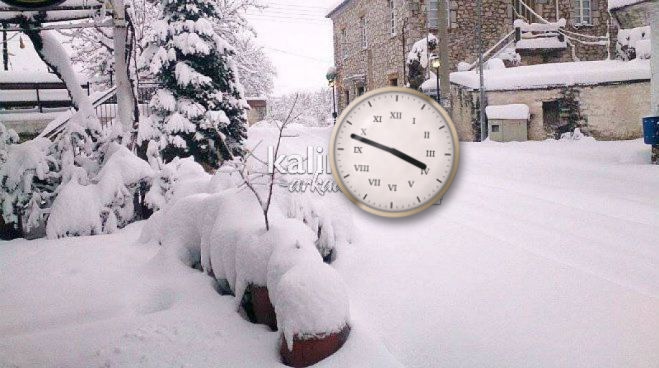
3:48
